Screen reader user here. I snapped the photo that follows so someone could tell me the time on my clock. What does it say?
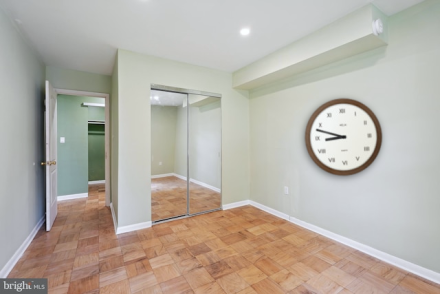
8:48
